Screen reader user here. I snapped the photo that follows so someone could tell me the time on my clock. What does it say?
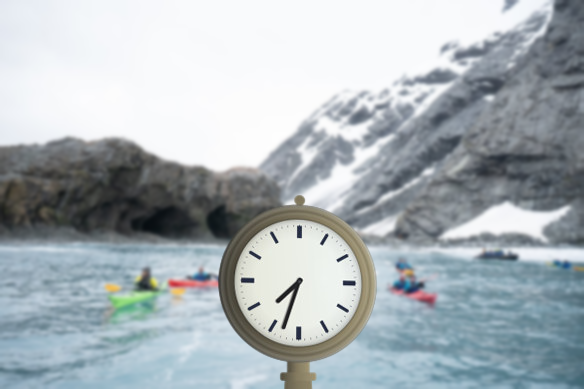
7:33
